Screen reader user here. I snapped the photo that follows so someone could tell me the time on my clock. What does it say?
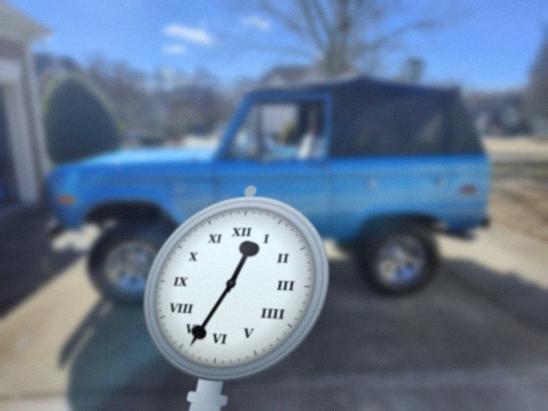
12:34
